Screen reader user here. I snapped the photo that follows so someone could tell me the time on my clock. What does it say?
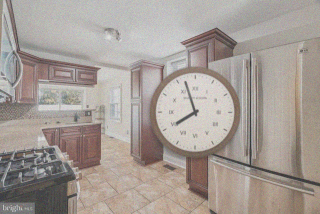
7:57
